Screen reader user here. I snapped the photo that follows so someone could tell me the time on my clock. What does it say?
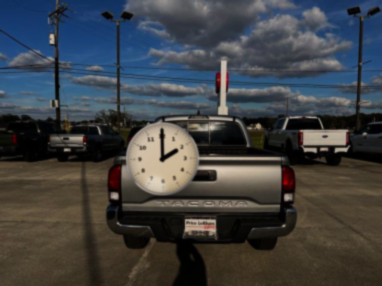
2:00
